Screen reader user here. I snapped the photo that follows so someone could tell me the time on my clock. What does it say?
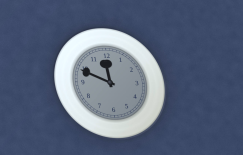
11:49
